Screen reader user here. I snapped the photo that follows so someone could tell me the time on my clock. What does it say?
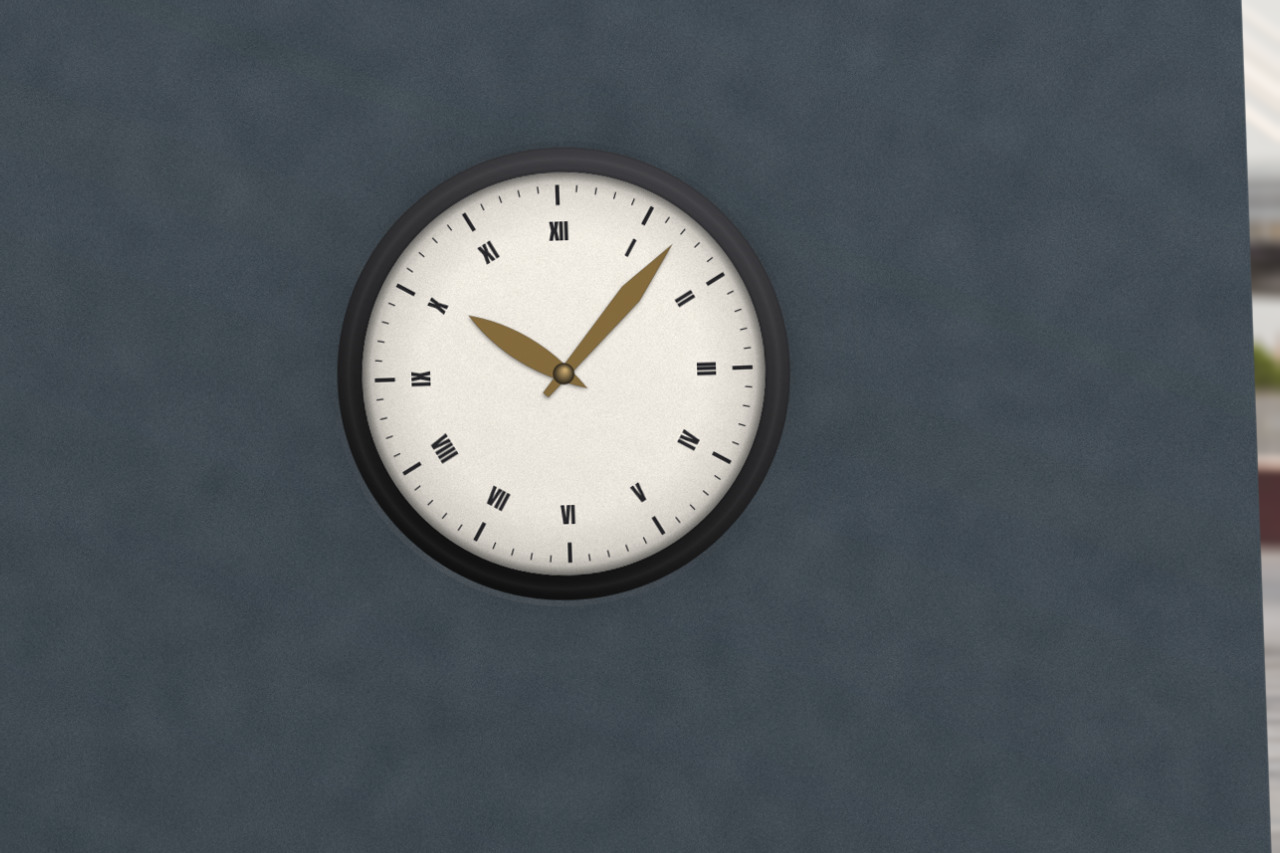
10:07
